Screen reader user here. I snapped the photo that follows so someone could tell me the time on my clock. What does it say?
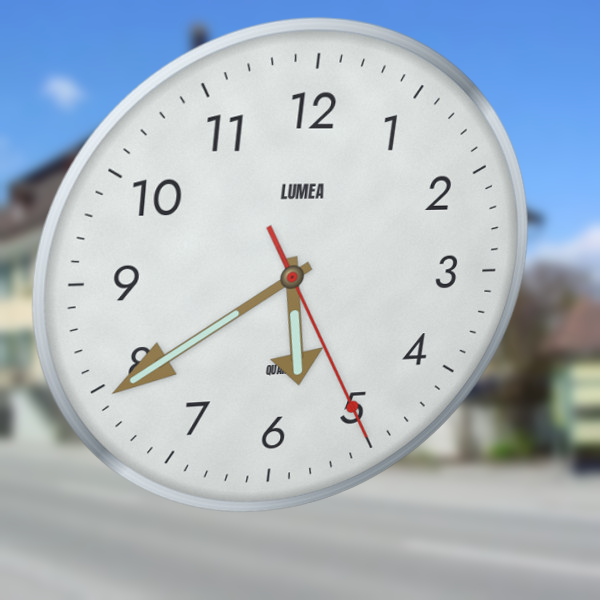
5:39:25
